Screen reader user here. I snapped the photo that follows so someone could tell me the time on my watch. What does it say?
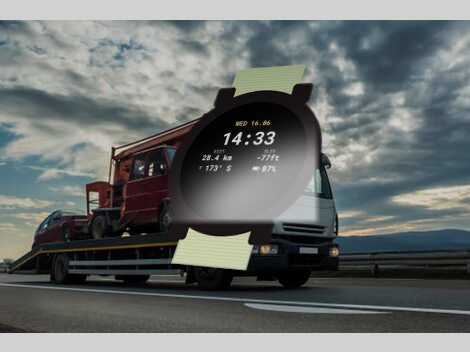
14:33
